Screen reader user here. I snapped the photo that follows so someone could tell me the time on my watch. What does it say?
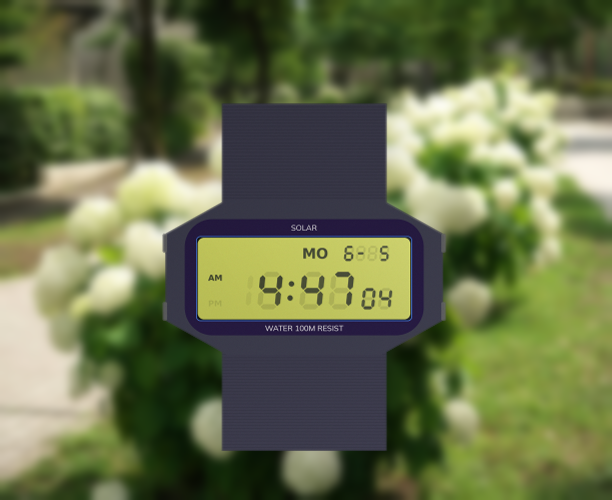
4:47:04
